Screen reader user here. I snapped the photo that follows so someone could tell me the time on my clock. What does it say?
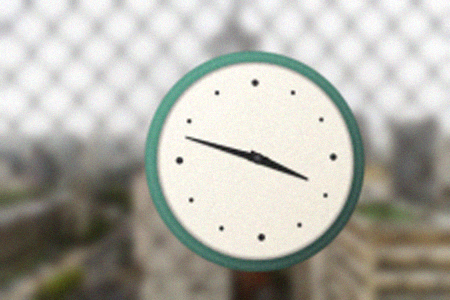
3:48
